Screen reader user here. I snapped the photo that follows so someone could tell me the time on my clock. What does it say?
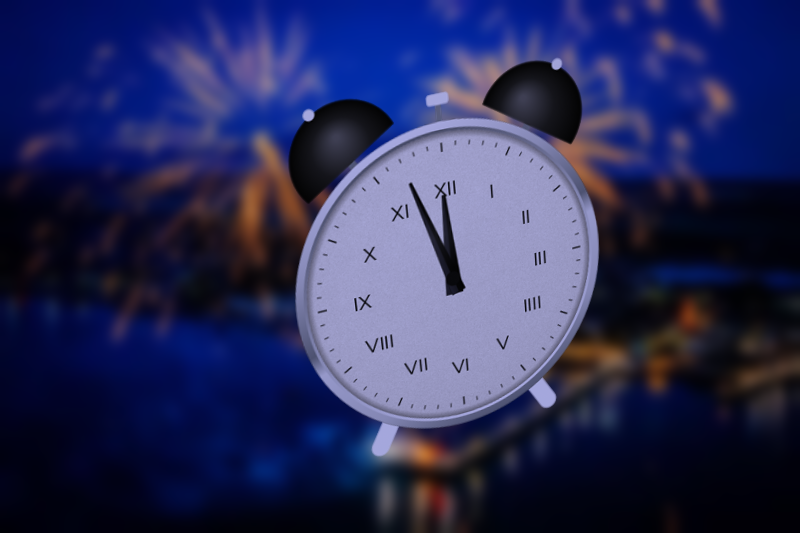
11:57
